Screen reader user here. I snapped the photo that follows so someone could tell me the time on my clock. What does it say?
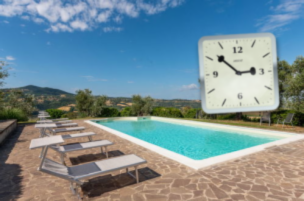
2:52
